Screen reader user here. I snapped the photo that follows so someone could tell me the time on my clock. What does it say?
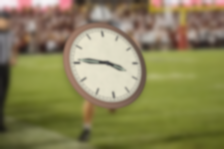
3:46
